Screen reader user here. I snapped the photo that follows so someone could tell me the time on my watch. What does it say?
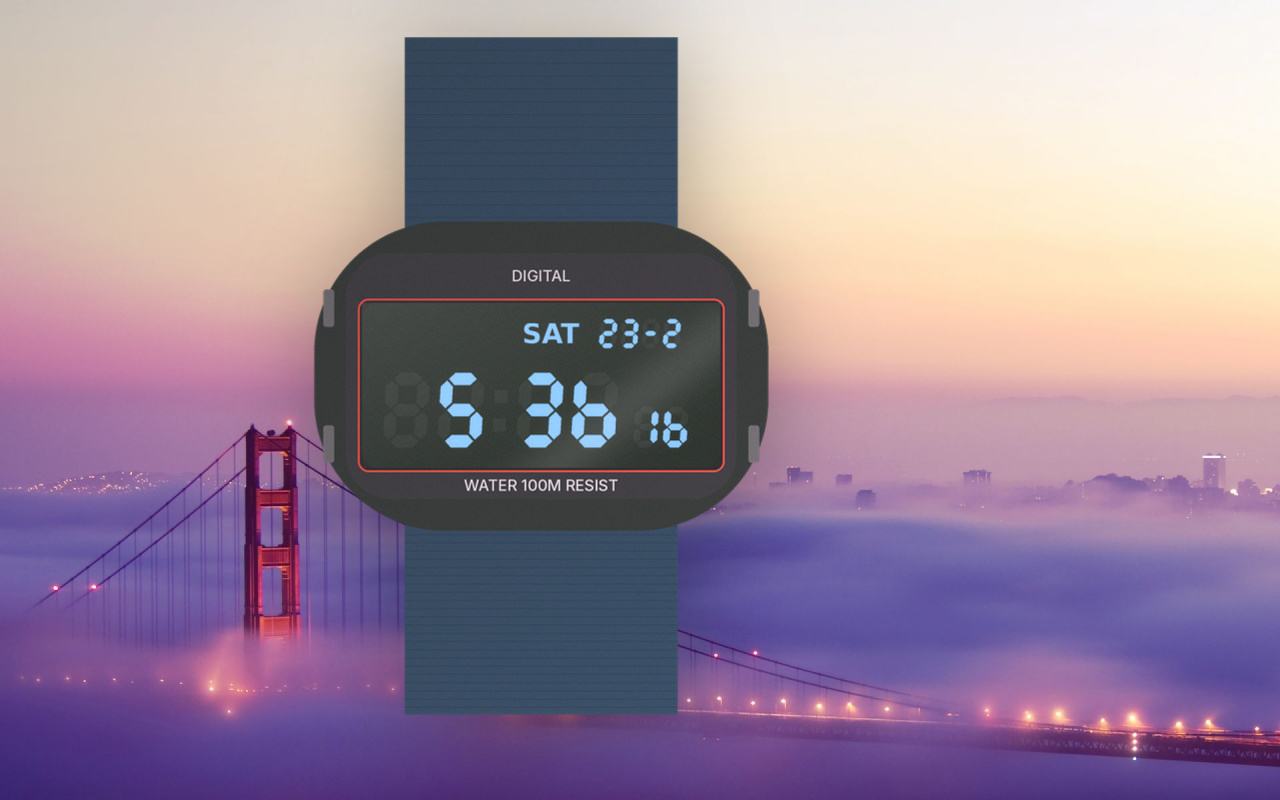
5:36:16
